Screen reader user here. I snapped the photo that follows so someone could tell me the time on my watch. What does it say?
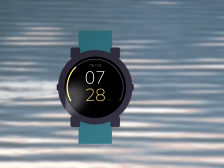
7:28
